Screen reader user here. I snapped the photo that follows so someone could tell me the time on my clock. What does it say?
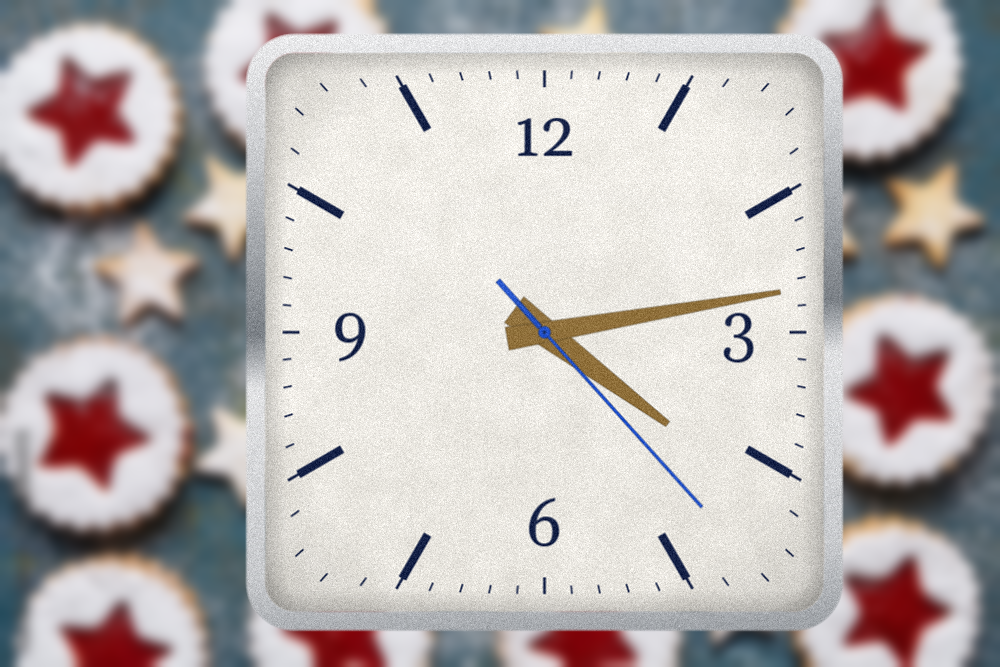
4:13:23
